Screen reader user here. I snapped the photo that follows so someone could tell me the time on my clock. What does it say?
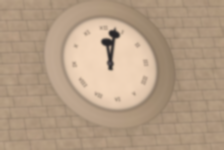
12:03
